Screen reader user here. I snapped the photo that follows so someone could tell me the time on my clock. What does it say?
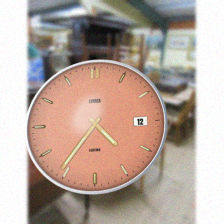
4:36
